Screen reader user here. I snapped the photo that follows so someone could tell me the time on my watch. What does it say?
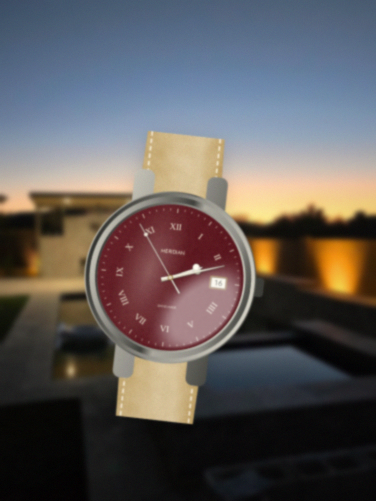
2:11:54
